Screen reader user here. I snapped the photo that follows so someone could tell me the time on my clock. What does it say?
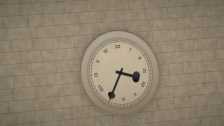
3:35
